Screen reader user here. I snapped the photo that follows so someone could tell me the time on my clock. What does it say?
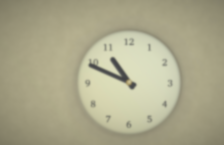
10:49
